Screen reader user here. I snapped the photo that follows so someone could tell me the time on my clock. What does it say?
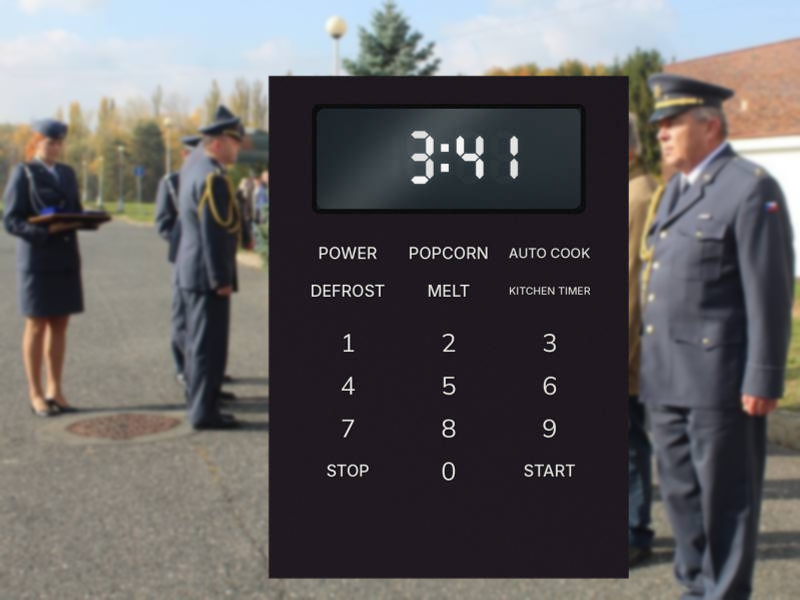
3:41
